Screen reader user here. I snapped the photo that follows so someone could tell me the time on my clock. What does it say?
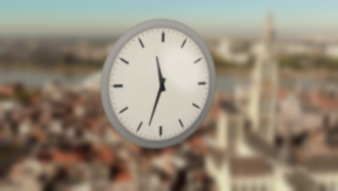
11:33
